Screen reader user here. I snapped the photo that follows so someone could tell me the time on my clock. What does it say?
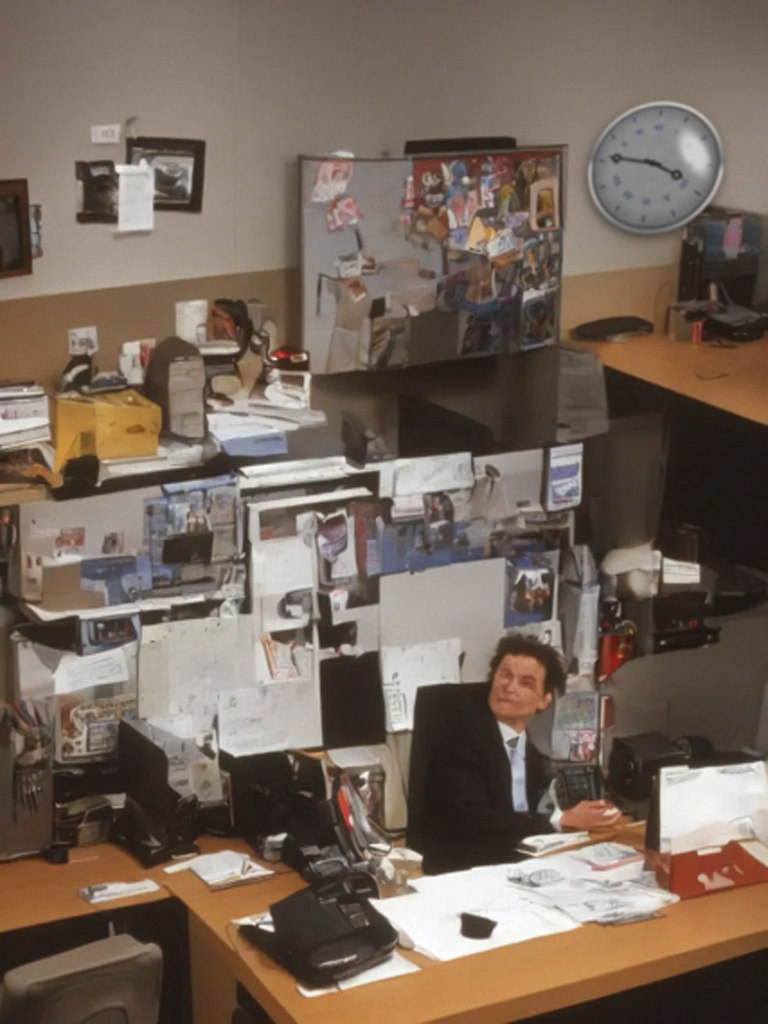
3:46
